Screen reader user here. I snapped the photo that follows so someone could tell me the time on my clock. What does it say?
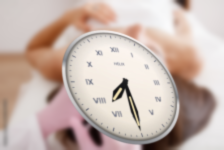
7:30
